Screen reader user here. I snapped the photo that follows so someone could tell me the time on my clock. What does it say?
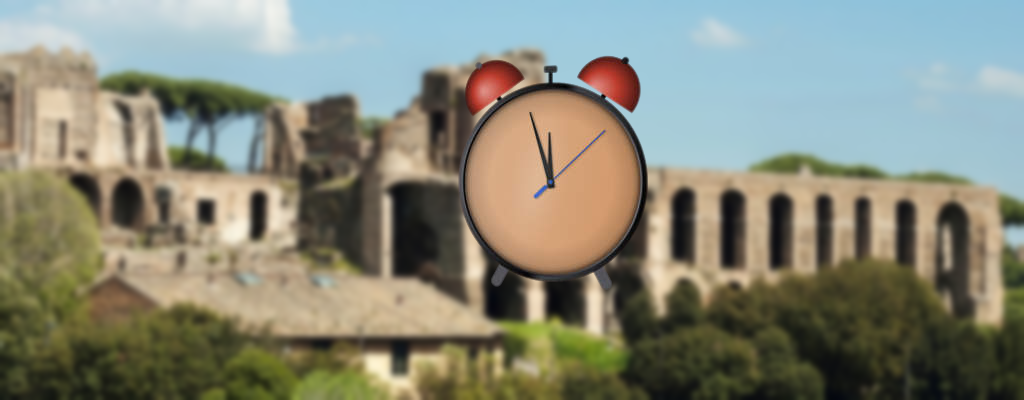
11:57:08
